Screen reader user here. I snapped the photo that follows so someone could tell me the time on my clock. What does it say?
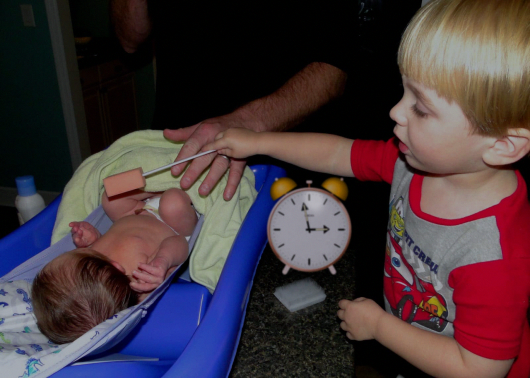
2:58
